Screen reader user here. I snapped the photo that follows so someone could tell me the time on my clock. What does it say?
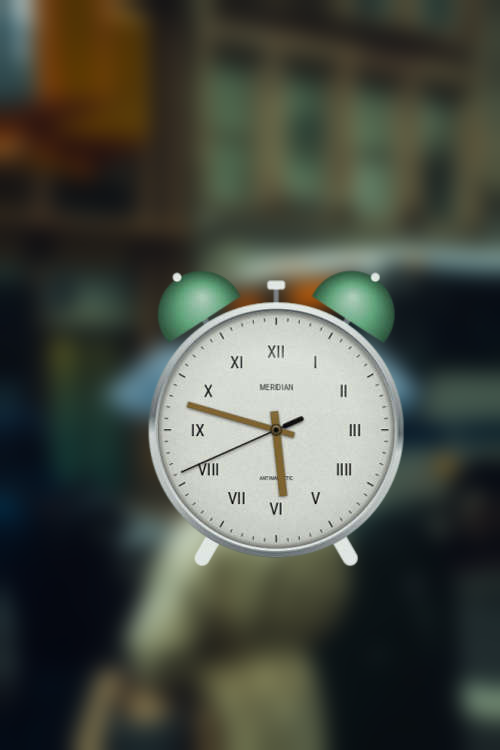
5:47:41
